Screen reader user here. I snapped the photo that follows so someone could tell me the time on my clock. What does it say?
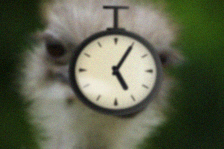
5:05
